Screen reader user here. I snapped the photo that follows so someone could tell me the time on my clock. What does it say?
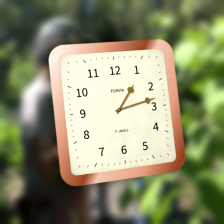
1:13
